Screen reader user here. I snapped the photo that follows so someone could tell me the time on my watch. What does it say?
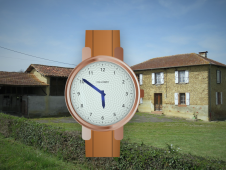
5:51
